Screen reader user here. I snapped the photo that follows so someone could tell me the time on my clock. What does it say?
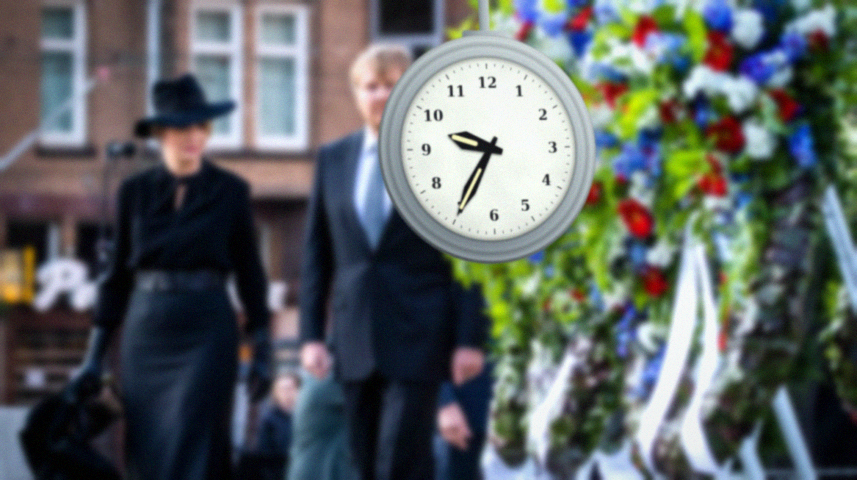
9:35
